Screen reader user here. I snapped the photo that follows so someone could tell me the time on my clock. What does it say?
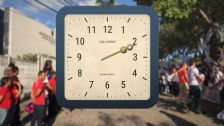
2:11
